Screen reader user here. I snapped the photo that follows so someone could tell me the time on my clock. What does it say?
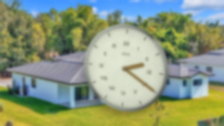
2:20
